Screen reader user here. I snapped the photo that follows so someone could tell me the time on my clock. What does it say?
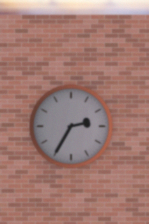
2:35
